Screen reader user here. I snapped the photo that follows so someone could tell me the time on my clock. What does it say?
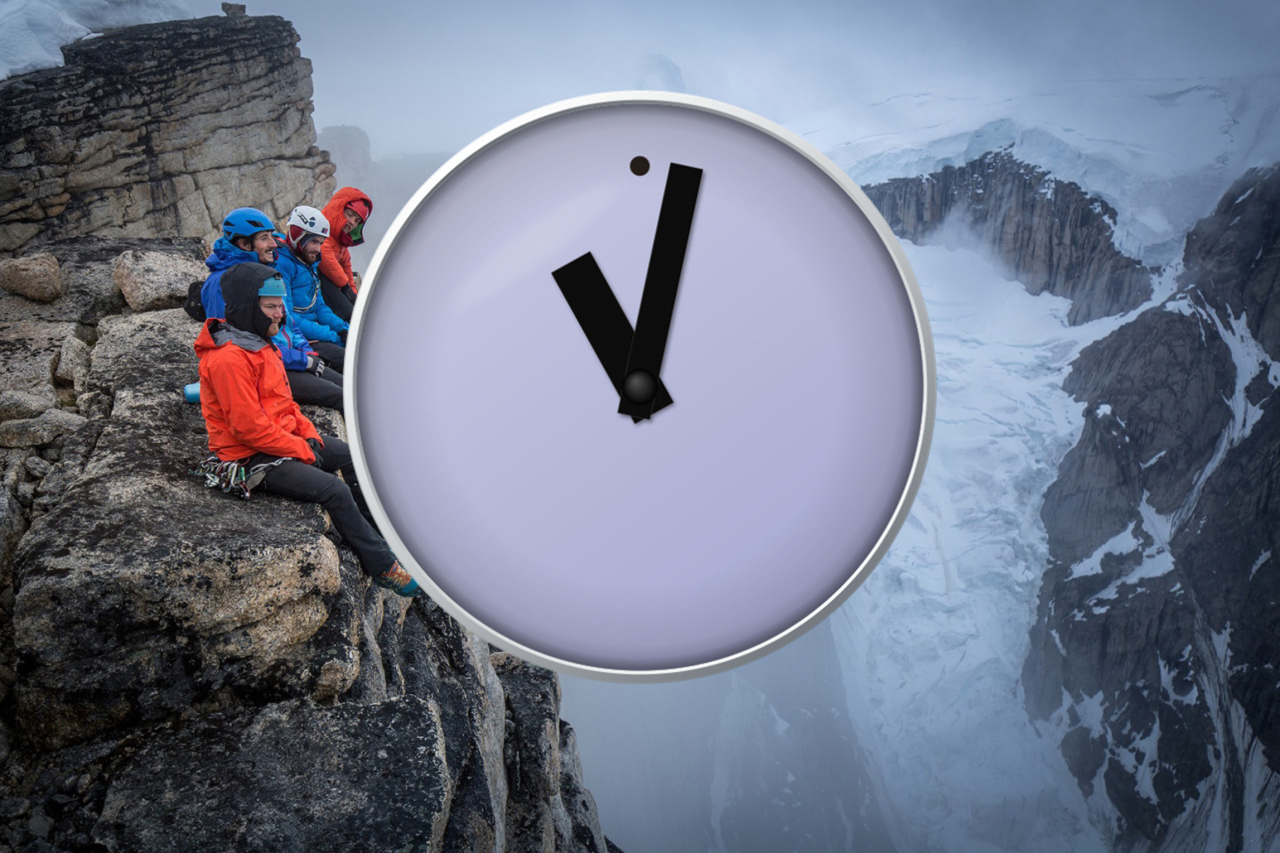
11:02
